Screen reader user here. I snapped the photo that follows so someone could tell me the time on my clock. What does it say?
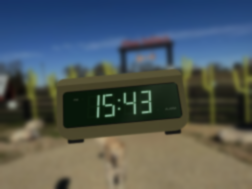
15:43
